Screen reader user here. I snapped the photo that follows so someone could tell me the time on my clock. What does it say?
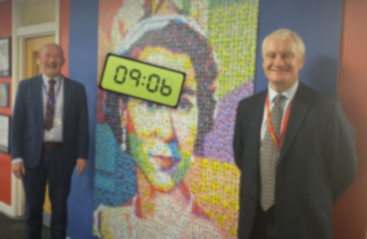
9:06
